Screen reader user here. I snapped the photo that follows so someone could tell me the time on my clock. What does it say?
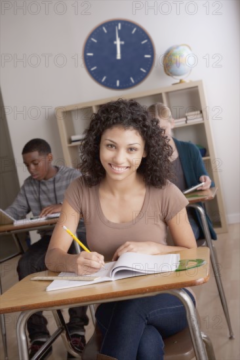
11:59
